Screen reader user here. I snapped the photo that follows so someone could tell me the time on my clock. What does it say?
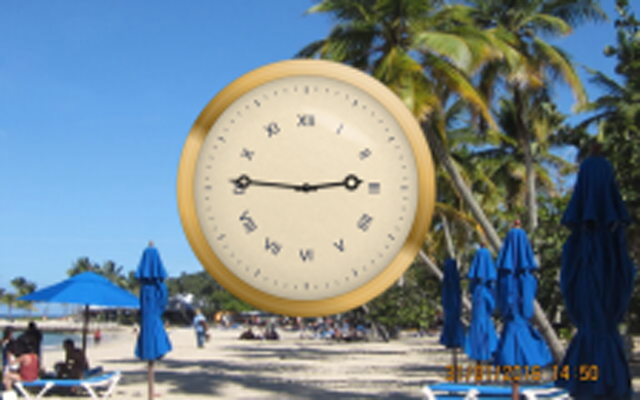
2:46
